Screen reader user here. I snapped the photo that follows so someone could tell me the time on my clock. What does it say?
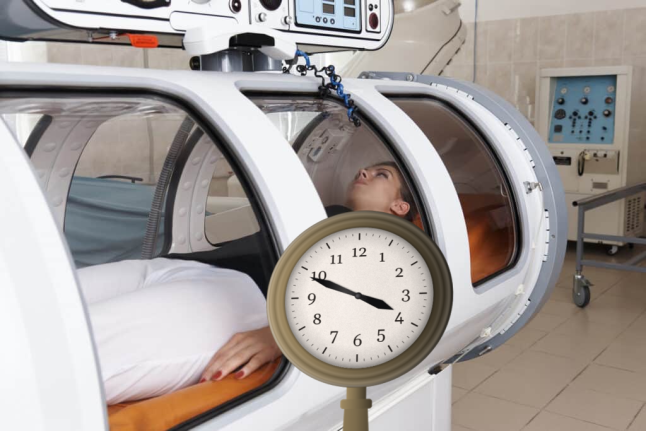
3:49
